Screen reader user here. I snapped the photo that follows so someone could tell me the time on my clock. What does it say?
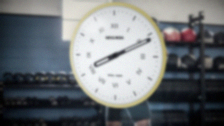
8:11
